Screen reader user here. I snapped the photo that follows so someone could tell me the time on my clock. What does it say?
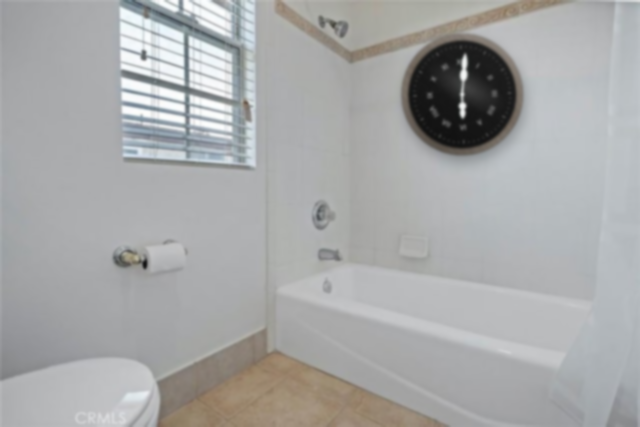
6:01
